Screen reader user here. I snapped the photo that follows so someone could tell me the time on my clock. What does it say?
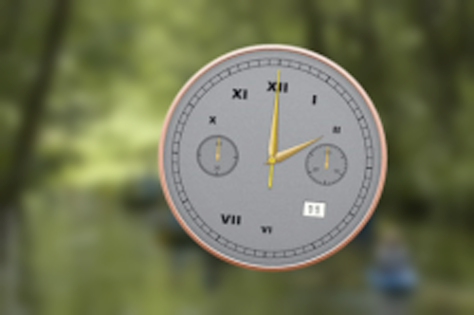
2:00
